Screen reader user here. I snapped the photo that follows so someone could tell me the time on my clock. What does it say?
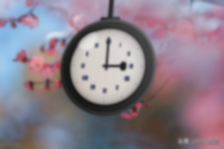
3:00
